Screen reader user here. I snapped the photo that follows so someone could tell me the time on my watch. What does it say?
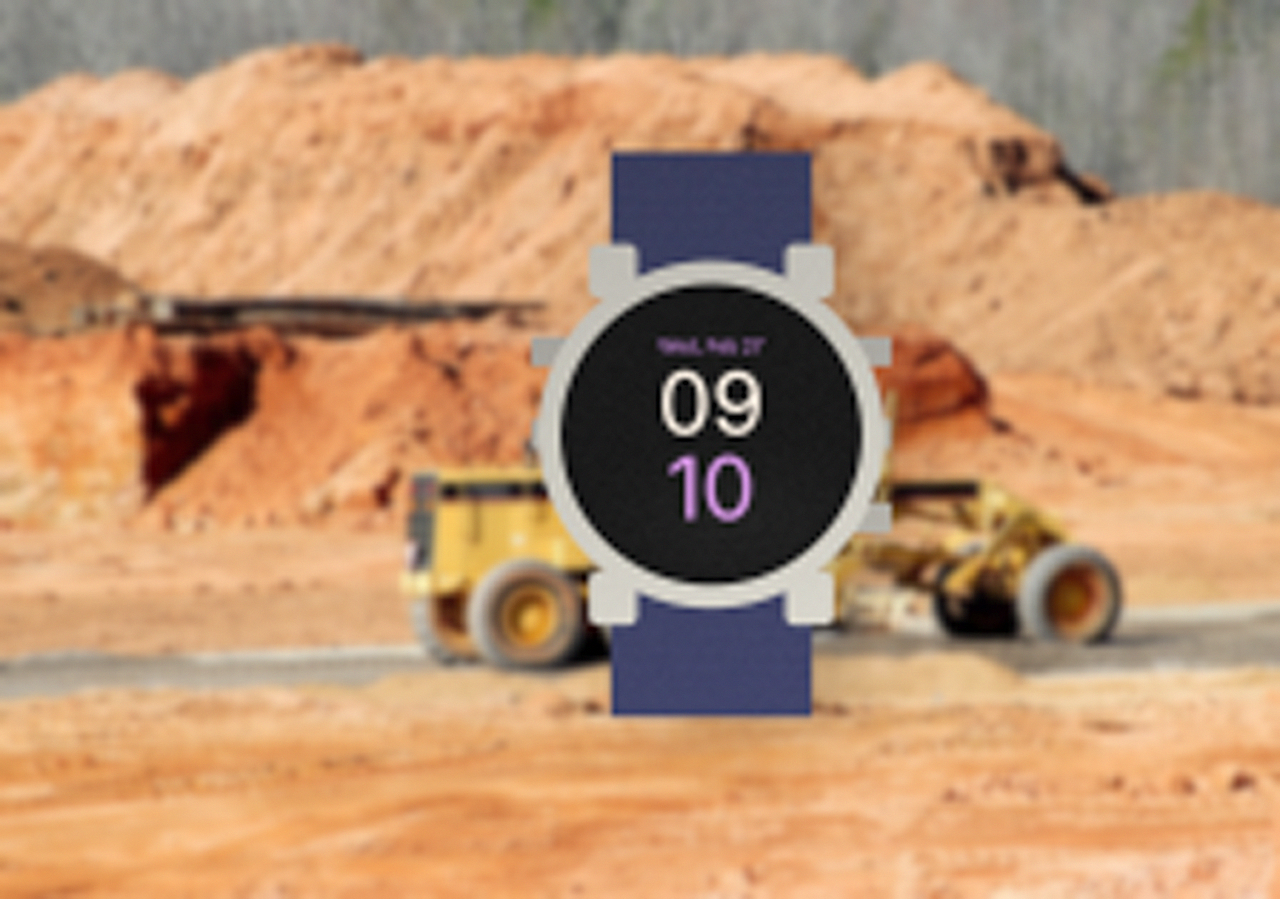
9:10
